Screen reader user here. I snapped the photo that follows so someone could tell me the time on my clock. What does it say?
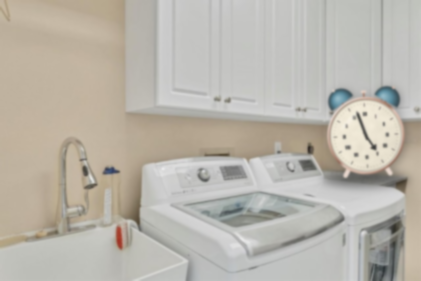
4:57
